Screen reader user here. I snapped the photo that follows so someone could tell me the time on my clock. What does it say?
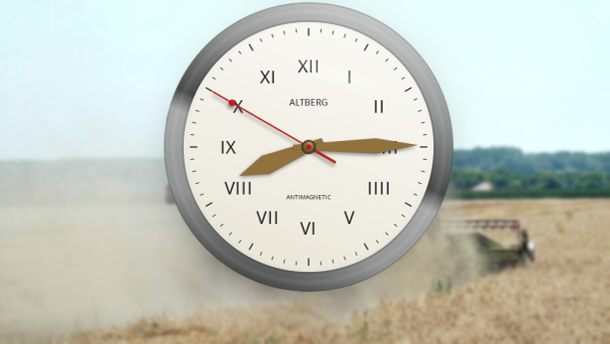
8:14:50
